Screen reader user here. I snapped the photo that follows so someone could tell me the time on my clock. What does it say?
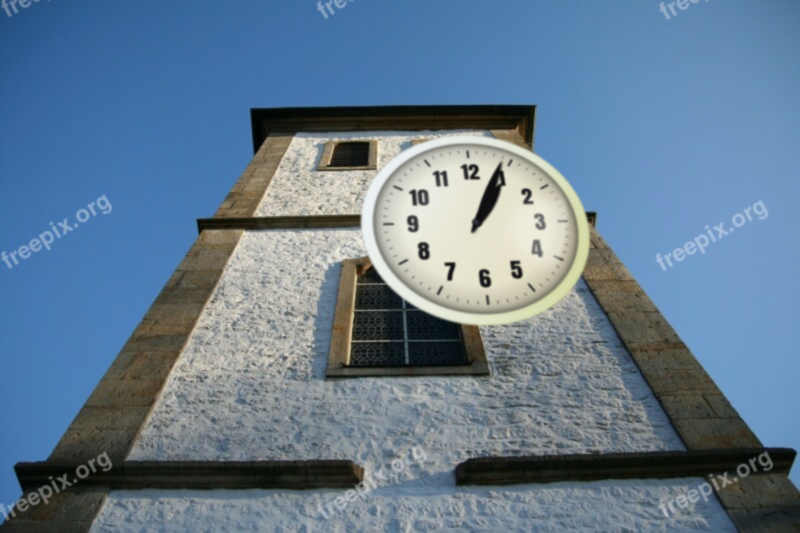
1:04
